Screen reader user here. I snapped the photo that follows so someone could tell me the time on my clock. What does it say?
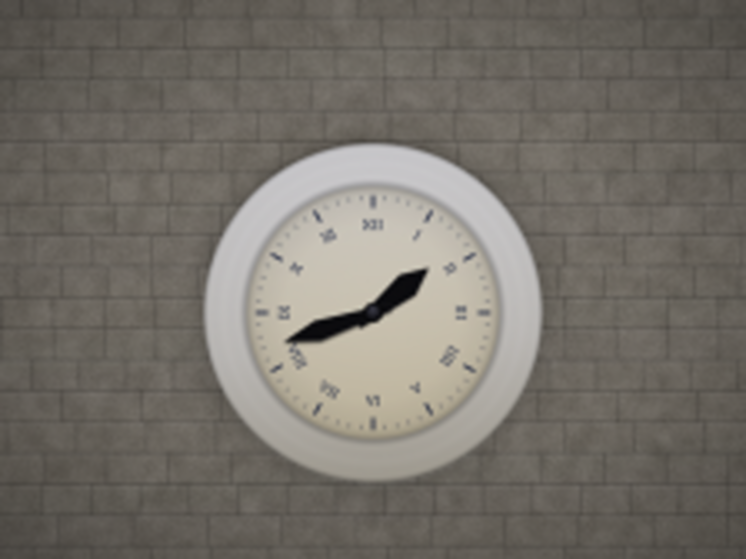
1:42
